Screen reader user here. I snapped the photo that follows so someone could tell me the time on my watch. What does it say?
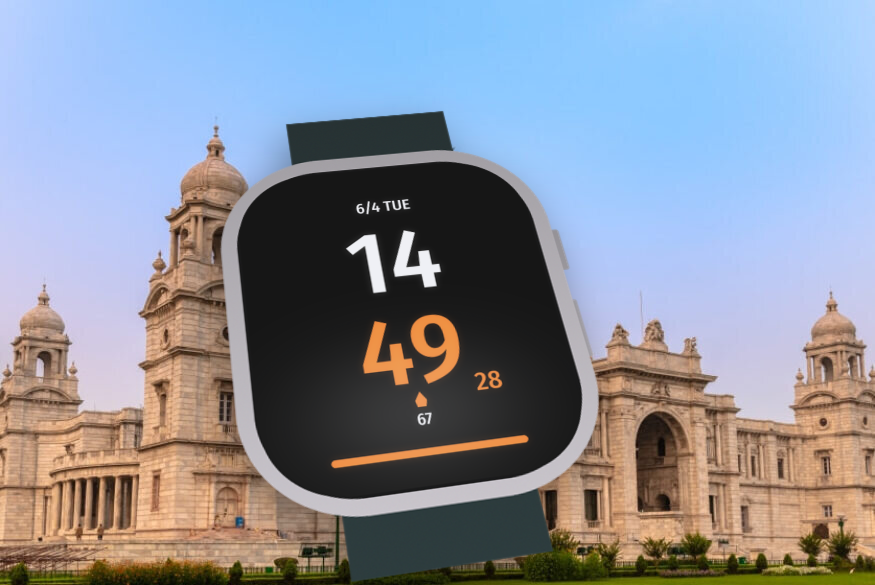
14:49:28
